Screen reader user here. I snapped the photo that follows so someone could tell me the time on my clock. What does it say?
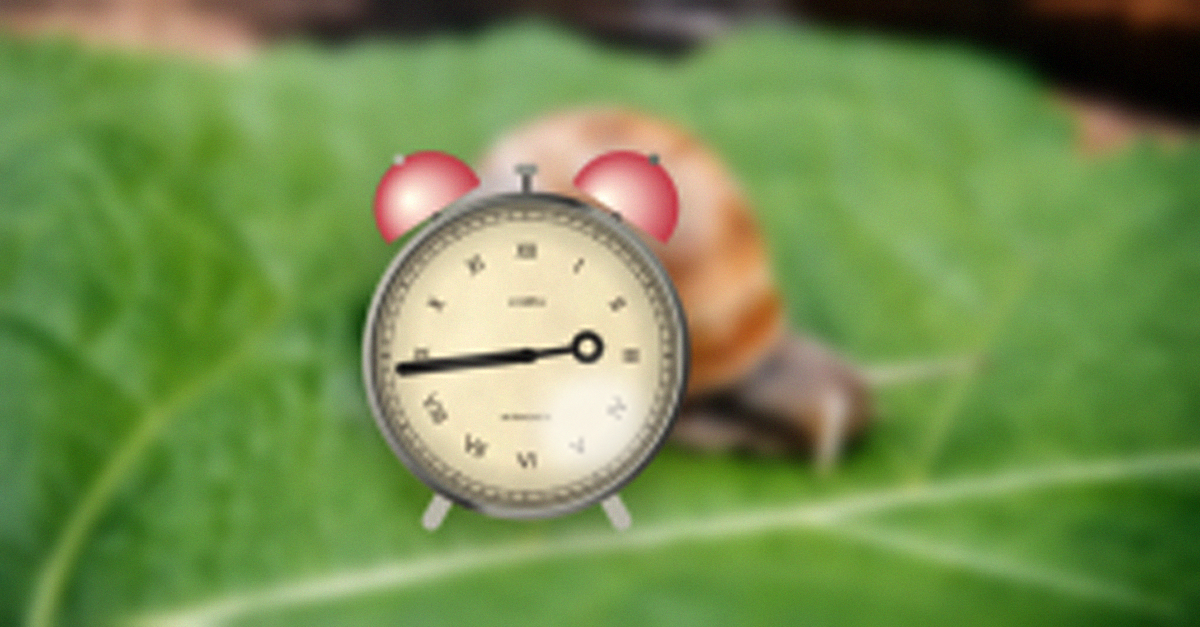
2:44
